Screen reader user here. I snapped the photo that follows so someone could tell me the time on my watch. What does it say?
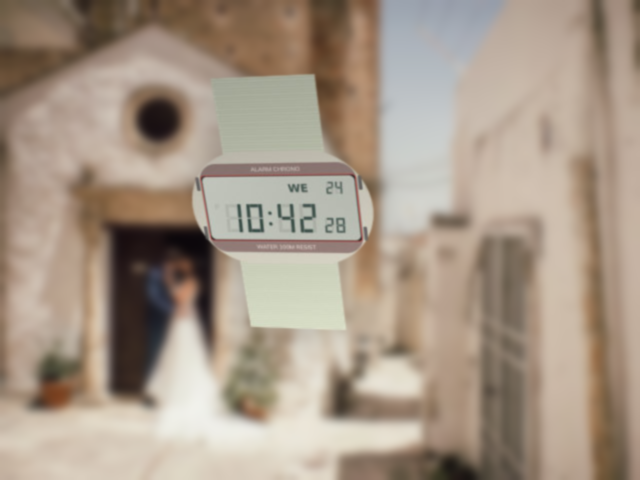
10:42:28
